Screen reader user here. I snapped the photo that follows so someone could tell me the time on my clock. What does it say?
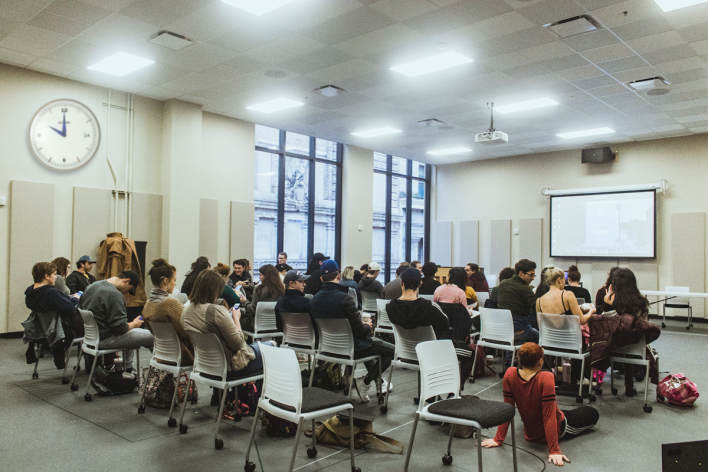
10:00
